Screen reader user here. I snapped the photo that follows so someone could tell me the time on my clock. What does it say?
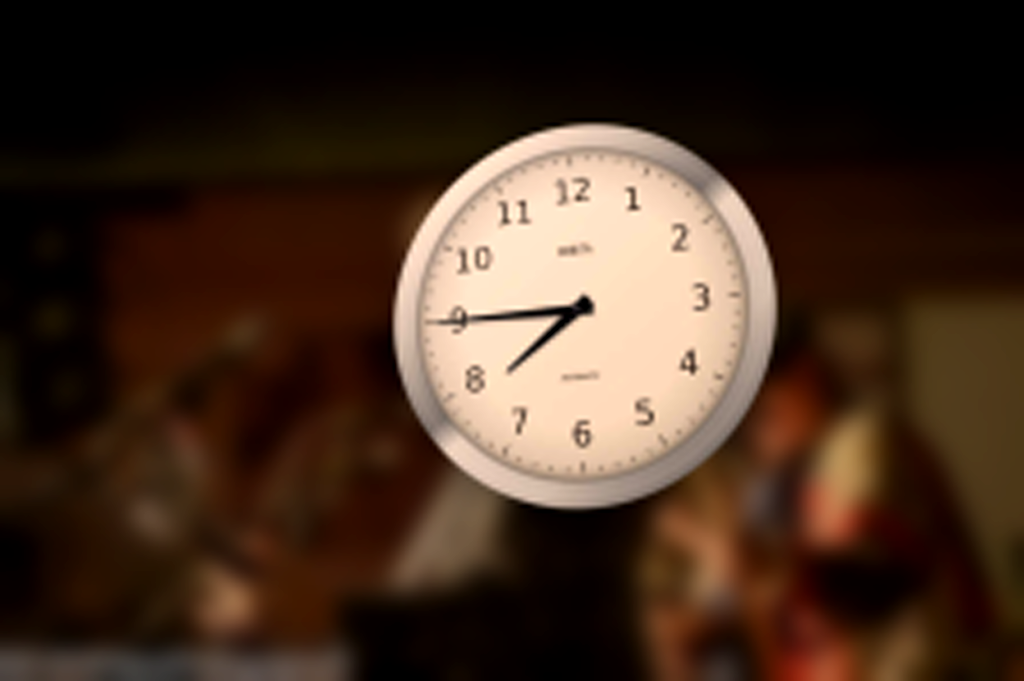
7:45
